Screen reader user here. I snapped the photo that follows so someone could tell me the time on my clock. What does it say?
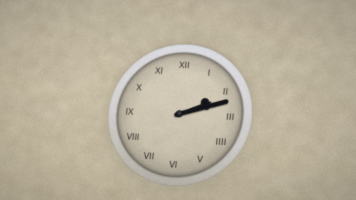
2:12
